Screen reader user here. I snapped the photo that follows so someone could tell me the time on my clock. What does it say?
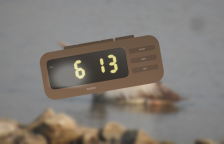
6:13
